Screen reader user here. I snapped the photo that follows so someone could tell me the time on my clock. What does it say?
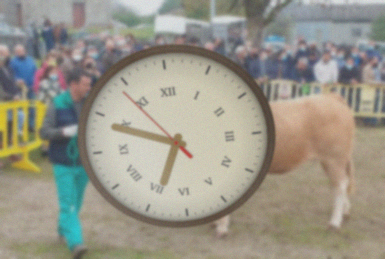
6:48:54
